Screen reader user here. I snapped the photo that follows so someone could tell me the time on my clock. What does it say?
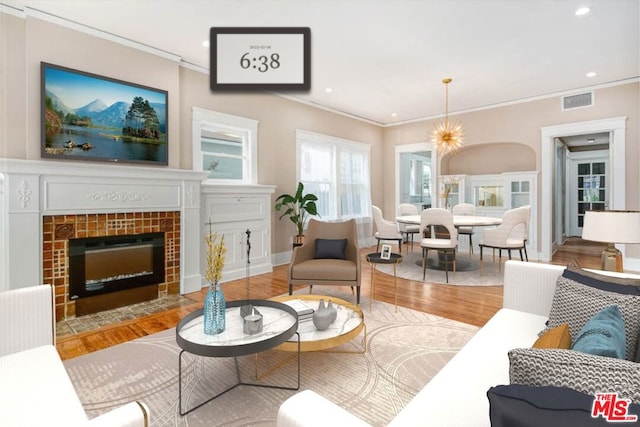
6:38
